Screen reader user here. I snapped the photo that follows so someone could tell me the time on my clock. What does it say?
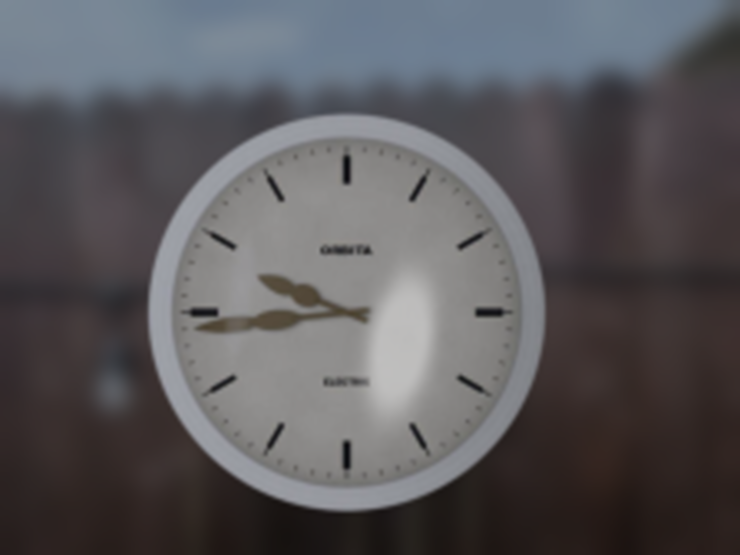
9:44
